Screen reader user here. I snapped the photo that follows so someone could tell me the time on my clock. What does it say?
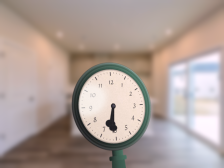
6:31
